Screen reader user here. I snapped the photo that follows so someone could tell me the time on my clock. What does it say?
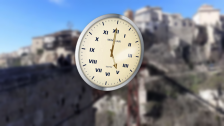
5:00
